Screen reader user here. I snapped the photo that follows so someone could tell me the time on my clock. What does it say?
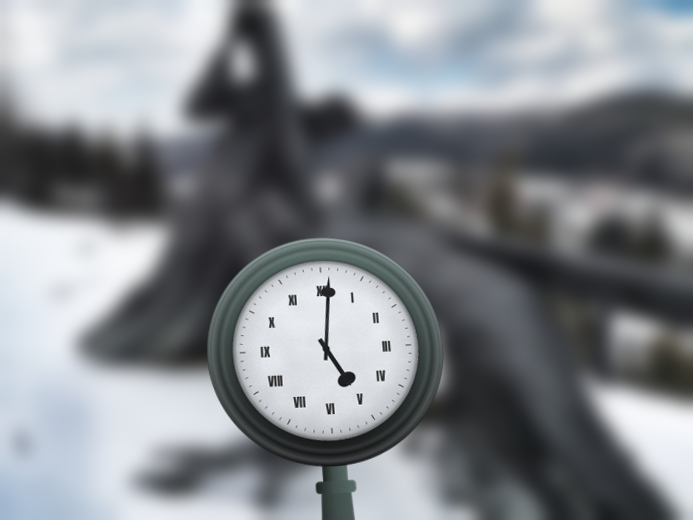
5:01
